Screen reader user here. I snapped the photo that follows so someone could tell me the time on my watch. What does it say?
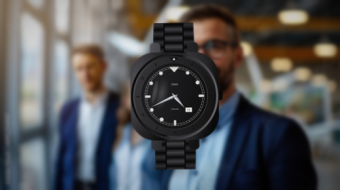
4:41
